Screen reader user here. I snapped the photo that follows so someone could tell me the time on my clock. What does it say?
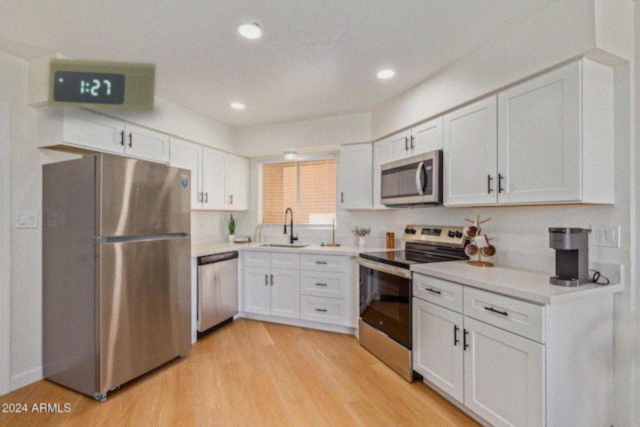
1:27
